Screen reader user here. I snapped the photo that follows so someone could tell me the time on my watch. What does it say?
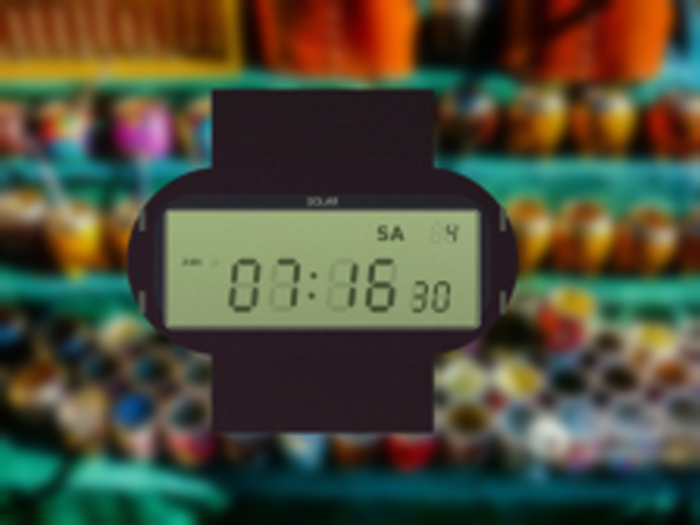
7:16:30
